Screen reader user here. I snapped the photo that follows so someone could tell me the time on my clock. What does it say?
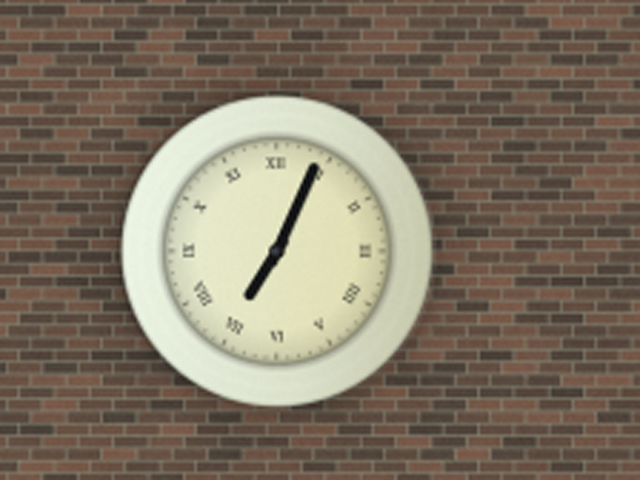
7:04
